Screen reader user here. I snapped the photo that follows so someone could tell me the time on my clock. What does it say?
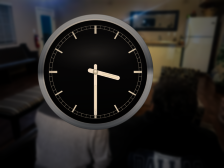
3:30
